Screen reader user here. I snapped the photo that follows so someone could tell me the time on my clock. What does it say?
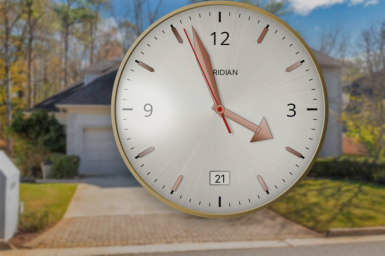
3:56:56
